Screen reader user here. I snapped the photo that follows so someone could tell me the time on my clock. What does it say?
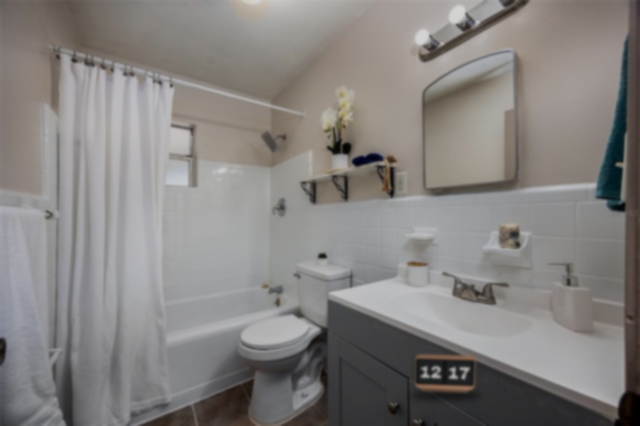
12:17
